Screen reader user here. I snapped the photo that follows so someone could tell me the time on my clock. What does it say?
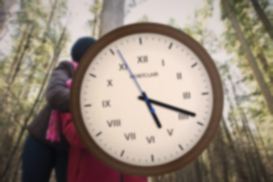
5:18:56
